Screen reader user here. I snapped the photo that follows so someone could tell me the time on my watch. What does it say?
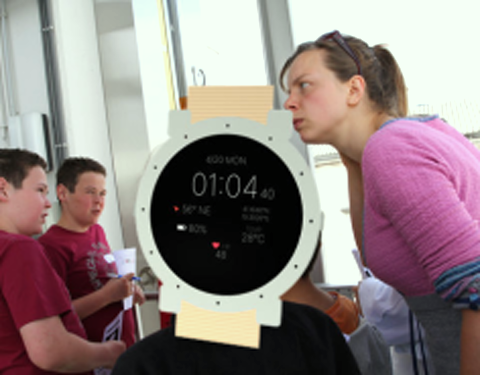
1:04
